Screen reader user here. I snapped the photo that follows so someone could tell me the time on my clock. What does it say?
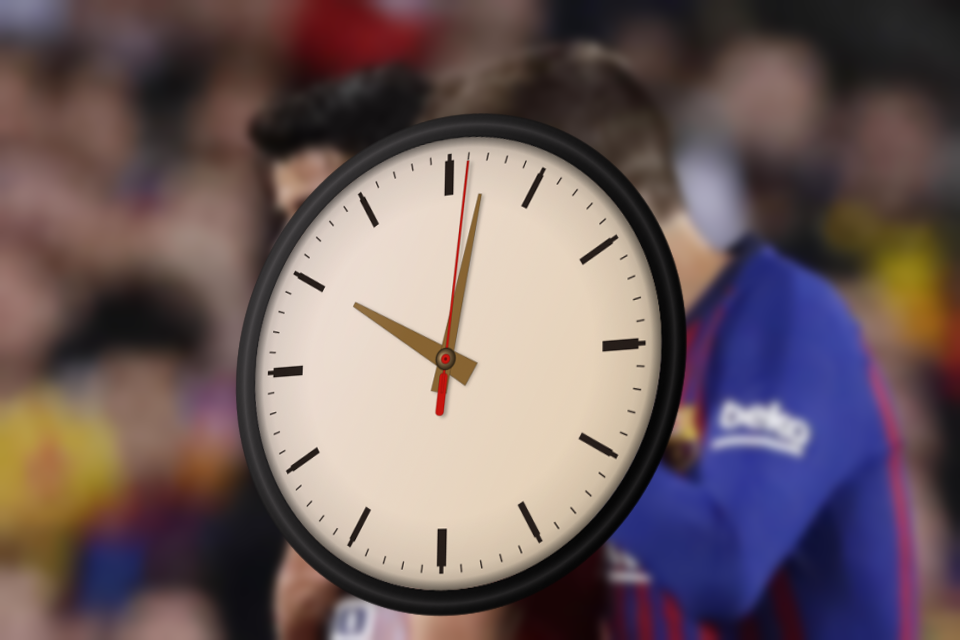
10:02:01
